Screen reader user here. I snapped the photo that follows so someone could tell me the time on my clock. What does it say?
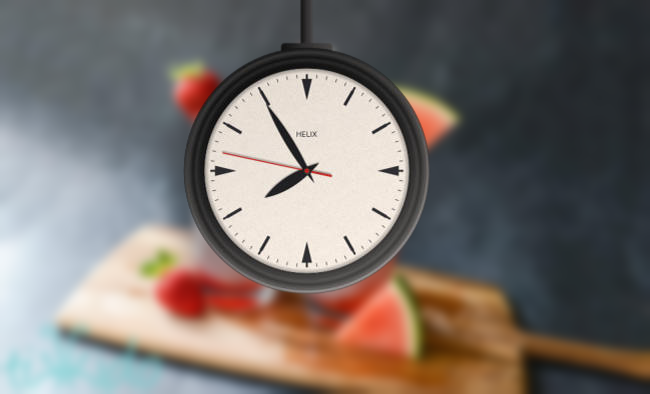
7:54:47
